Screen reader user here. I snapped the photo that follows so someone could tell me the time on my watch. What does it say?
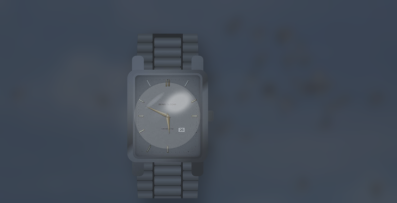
5:49
